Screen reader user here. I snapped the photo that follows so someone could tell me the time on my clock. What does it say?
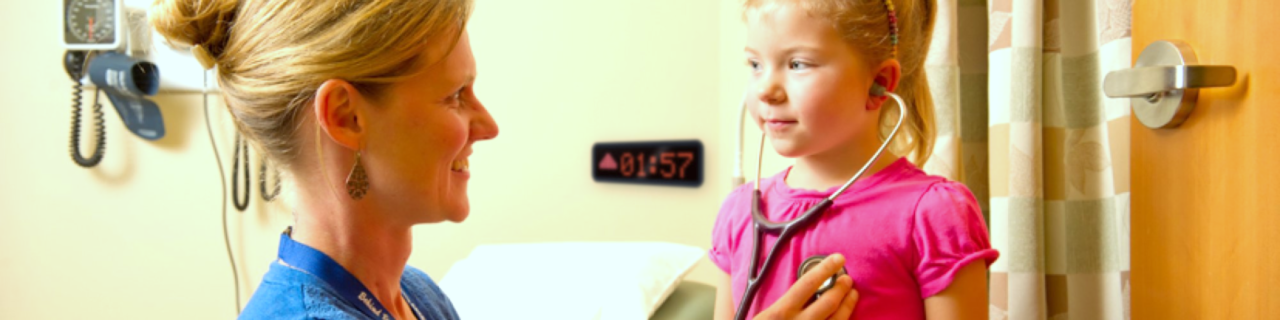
1:57
